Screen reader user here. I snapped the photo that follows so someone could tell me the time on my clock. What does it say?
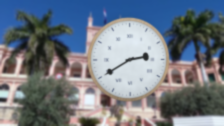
2:40
